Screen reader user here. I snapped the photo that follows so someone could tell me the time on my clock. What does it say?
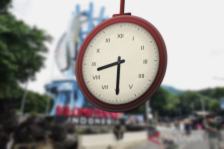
8:30
